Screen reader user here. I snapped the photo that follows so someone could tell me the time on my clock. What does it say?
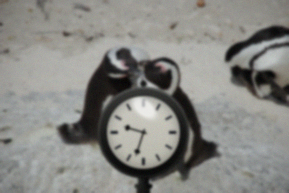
9:33
